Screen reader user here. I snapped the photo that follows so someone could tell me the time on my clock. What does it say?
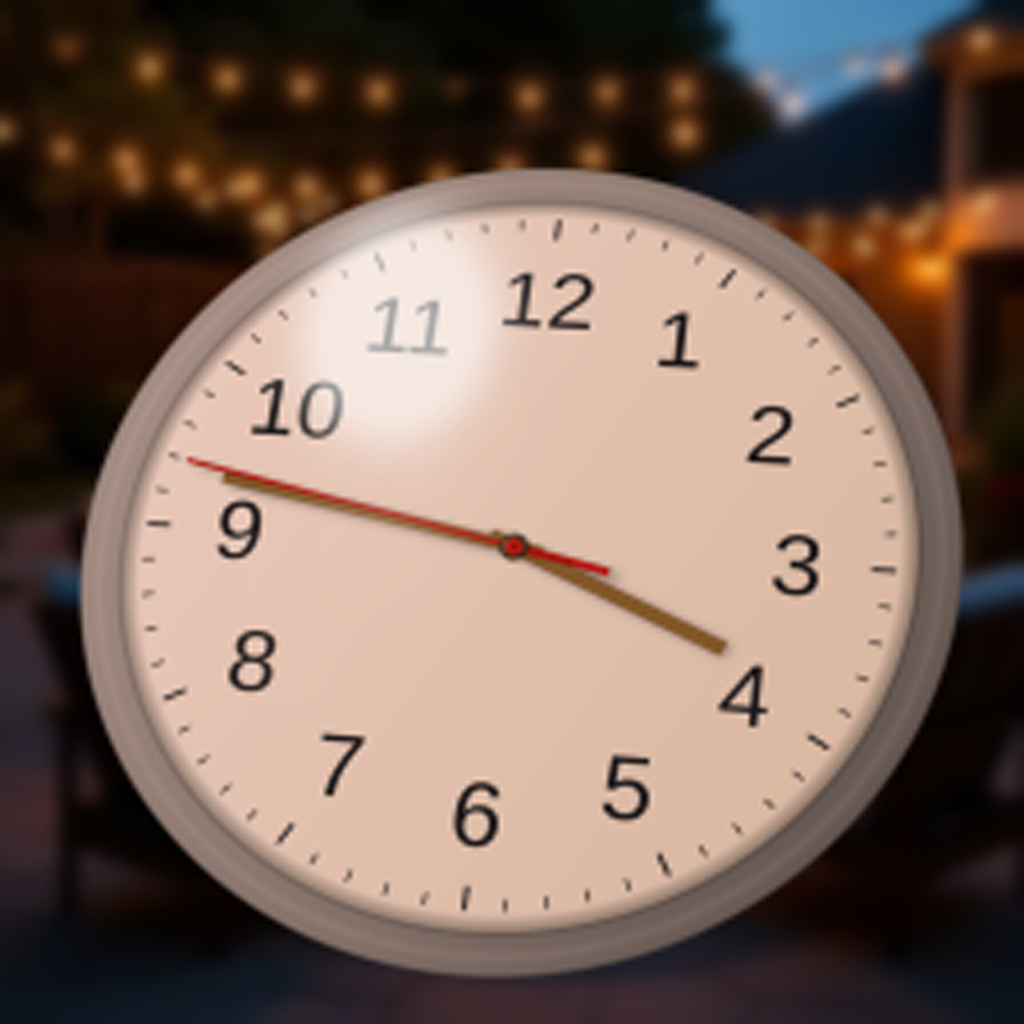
3:46:47
